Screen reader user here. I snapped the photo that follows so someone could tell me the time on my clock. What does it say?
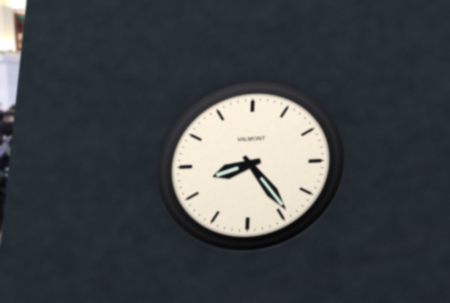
8:24
